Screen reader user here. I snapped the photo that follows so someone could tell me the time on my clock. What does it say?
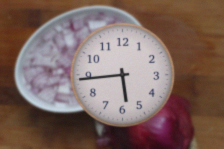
5:44
